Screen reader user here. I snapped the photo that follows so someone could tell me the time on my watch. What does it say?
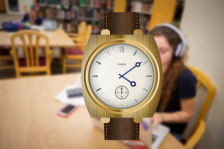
4:09
